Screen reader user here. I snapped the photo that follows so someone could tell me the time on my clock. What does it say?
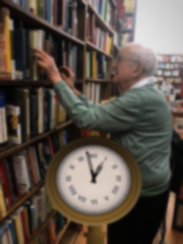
12:58
